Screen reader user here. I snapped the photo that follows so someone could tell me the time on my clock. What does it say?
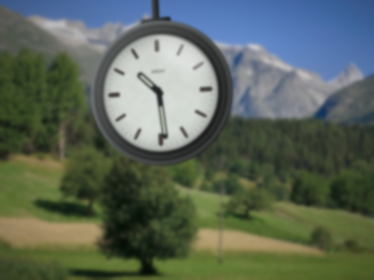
10:29
